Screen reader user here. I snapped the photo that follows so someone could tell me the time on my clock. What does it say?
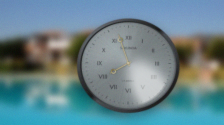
7:57
